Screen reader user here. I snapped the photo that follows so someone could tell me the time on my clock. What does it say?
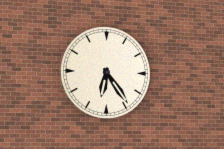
6:24
